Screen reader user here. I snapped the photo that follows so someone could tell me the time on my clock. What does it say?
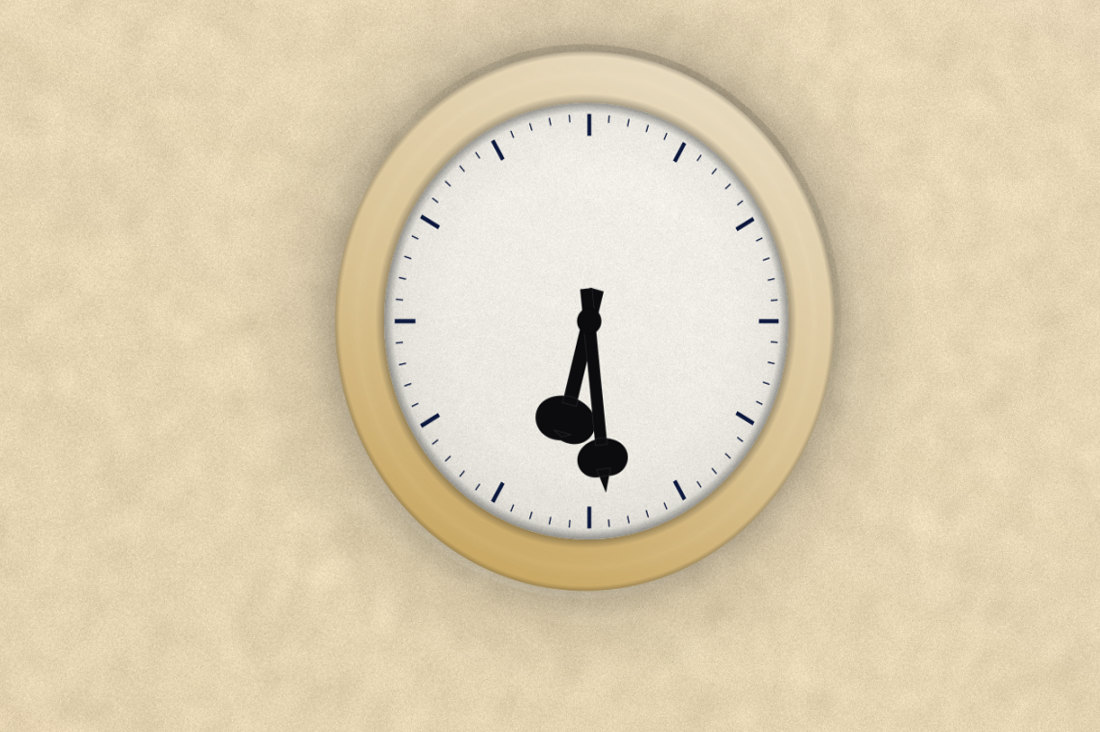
6:29
